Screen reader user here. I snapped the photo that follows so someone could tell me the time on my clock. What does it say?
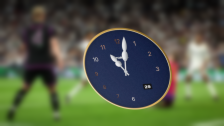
11:02
